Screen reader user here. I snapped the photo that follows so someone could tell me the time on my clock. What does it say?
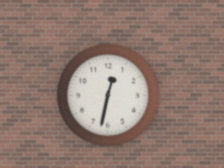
12:32
